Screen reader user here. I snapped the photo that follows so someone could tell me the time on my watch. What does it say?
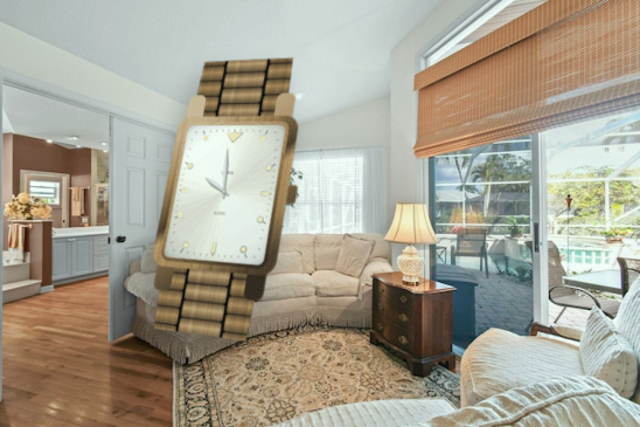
9:59
